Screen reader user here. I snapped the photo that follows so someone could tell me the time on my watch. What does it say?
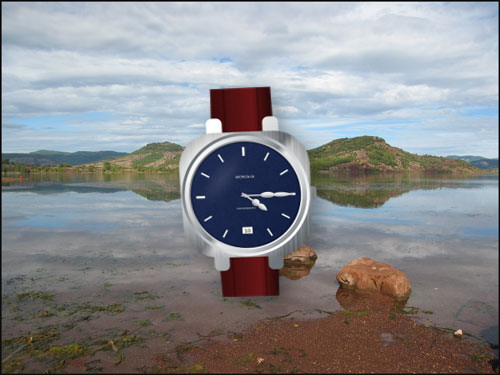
4:15
